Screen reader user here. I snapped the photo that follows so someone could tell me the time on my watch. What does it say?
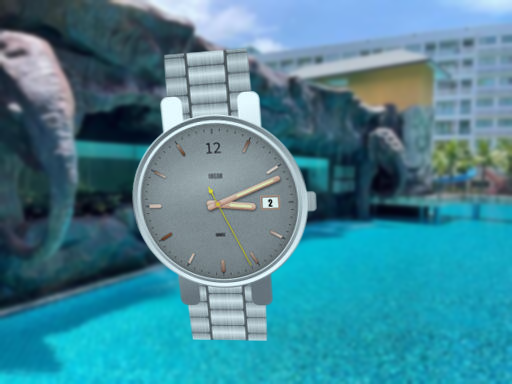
3:11:26
